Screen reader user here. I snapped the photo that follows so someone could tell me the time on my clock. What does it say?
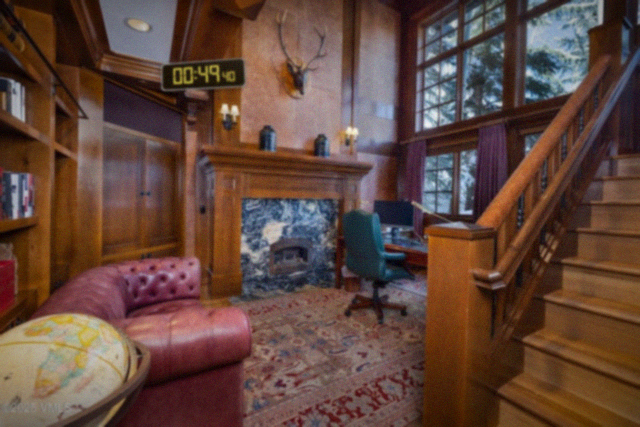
0:49
